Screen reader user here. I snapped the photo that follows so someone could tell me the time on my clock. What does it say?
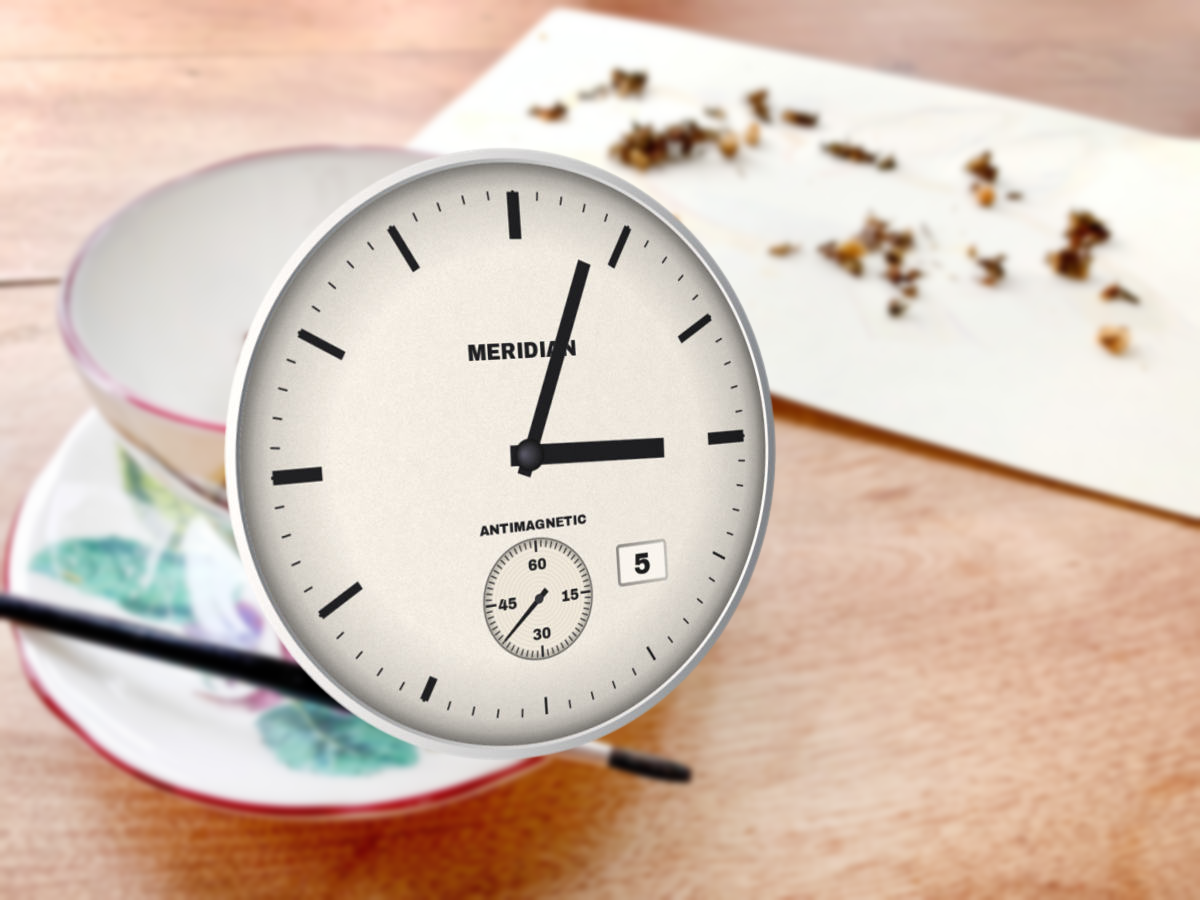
3:03:38
